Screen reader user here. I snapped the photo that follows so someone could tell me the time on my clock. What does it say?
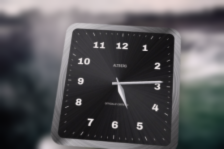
5:14
